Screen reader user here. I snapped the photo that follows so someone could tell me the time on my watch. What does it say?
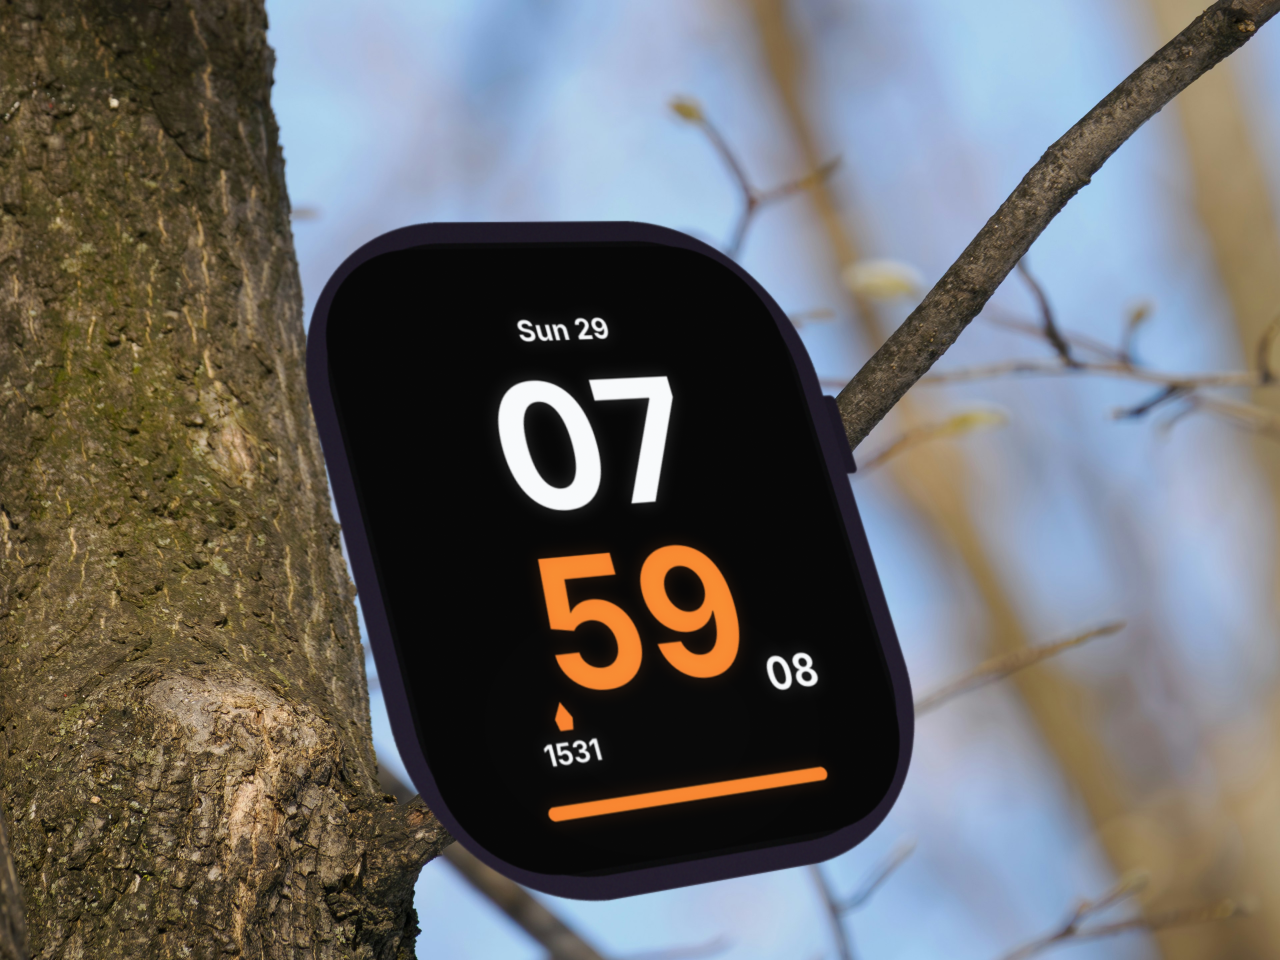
7:59:08
